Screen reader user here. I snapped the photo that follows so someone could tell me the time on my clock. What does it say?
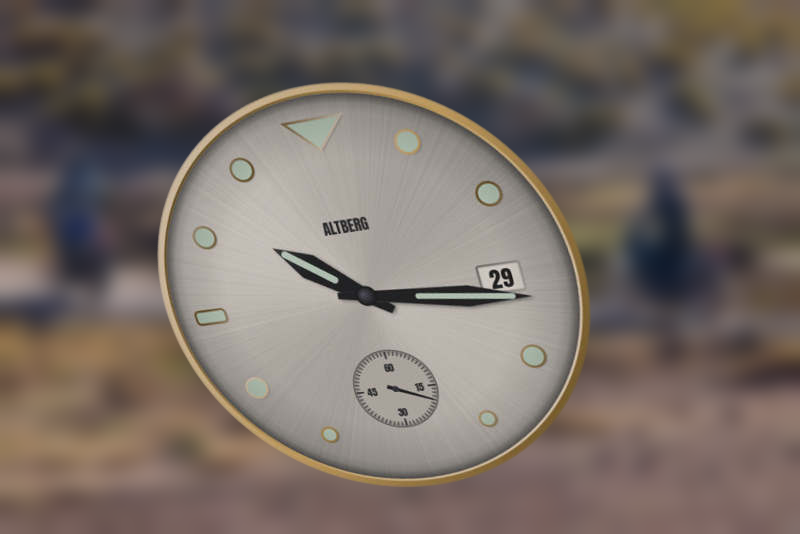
10:16:19
